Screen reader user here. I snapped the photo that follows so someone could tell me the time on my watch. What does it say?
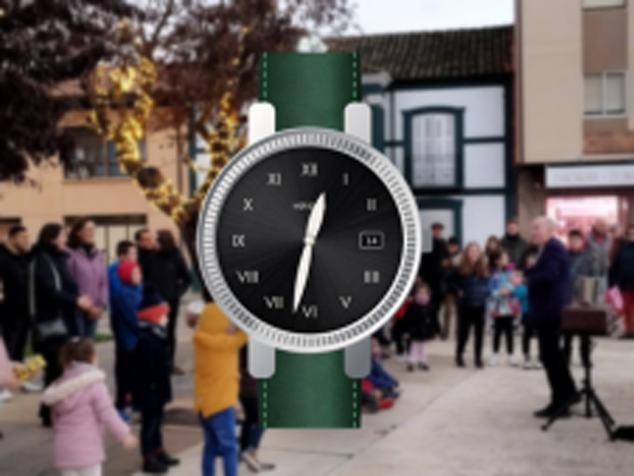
12:32
